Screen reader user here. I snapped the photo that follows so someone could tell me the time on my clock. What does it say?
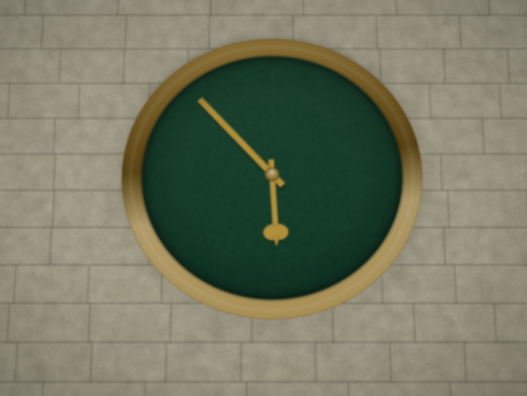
5:53
